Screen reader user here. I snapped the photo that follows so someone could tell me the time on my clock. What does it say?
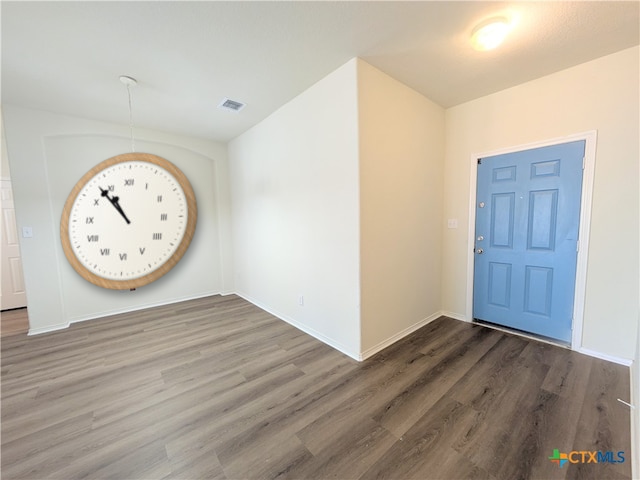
10:53
